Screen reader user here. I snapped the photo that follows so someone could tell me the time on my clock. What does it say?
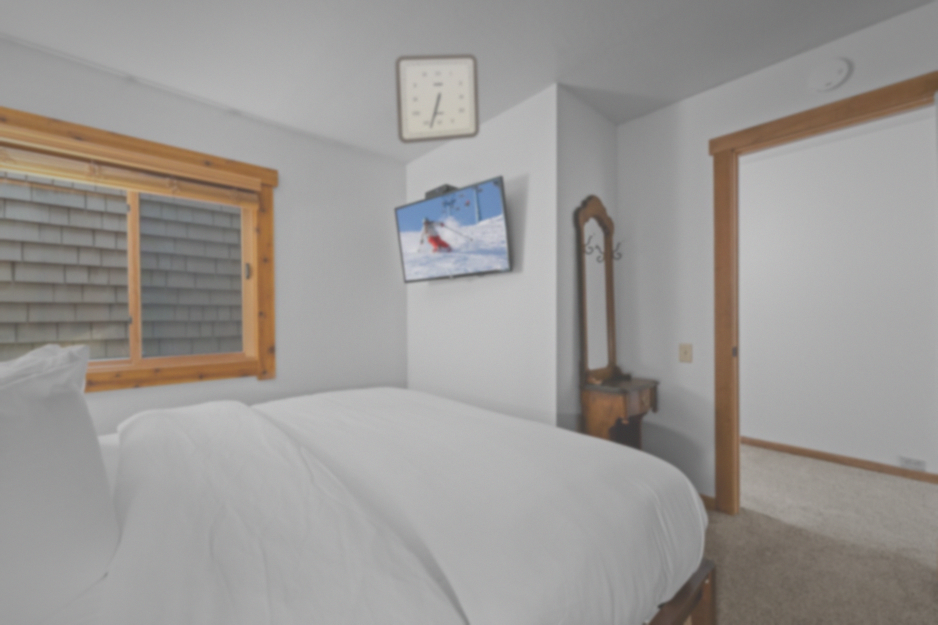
6:33
